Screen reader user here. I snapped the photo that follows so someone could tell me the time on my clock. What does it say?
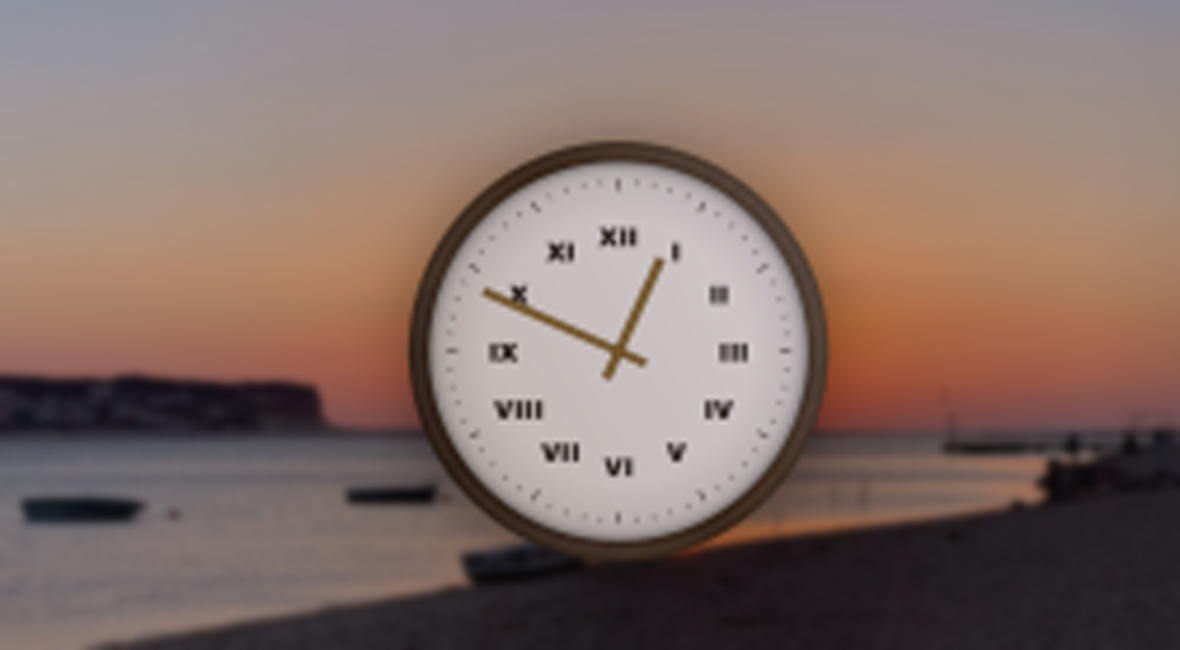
12:49
